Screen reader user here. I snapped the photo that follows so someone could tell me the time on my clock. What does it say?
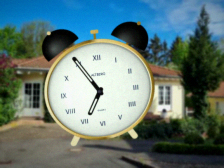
6:55
